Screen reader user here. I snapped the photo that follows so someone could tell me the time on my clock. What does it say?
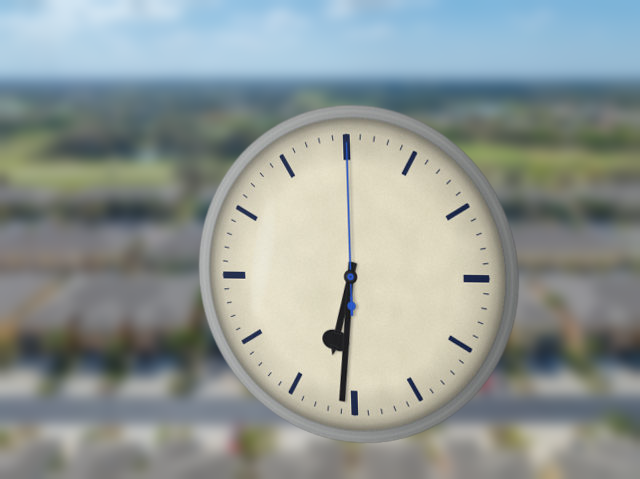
6:31:00
